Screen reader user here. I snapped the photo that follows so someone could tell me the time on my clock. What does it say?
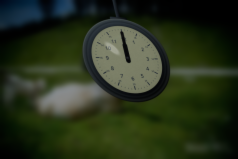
12:00
